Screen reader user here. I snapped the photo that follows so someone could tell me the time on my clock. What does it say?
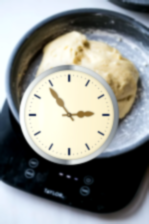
2:54
